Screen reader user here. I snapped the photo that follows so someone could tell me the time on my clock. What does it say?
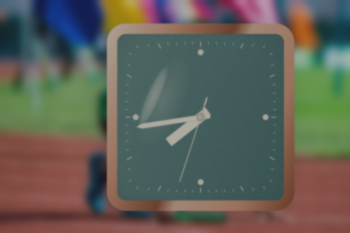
7:43:33
